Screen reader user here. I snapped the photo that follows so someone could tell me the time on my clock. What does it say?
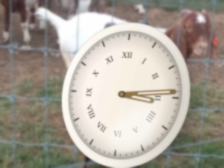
3:14
